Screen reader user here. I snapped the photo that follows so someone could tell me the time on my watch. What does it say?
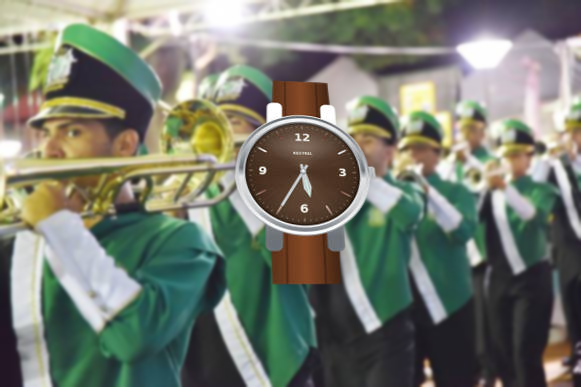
5:35
